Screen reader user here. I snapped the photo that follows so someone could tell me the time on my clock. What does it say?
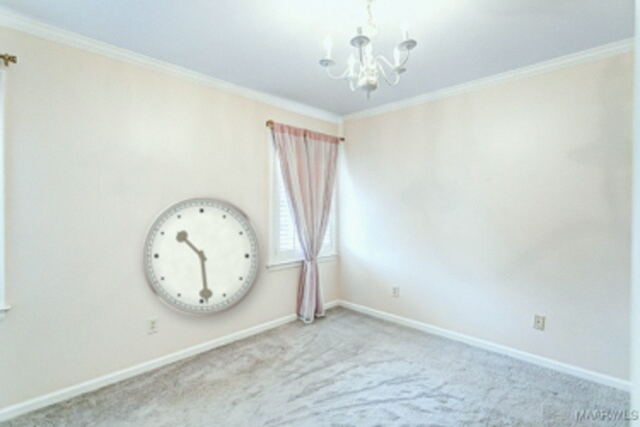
10:29
